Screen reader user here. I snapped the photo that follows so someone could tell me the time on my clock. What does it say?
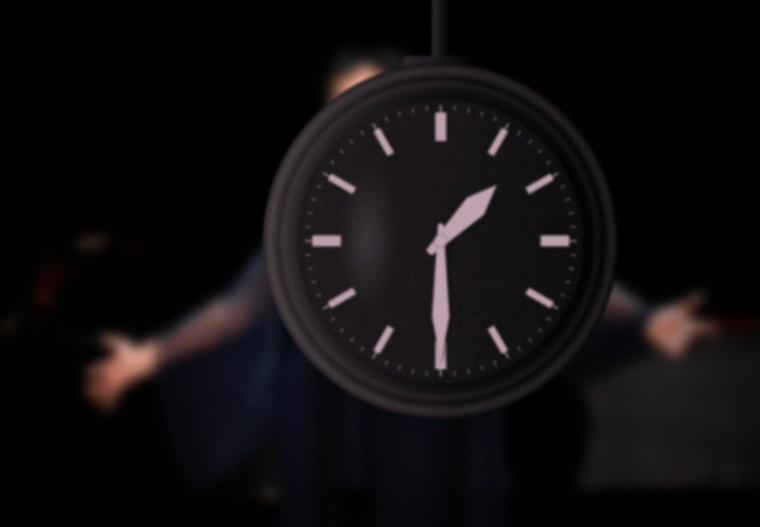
1:30
